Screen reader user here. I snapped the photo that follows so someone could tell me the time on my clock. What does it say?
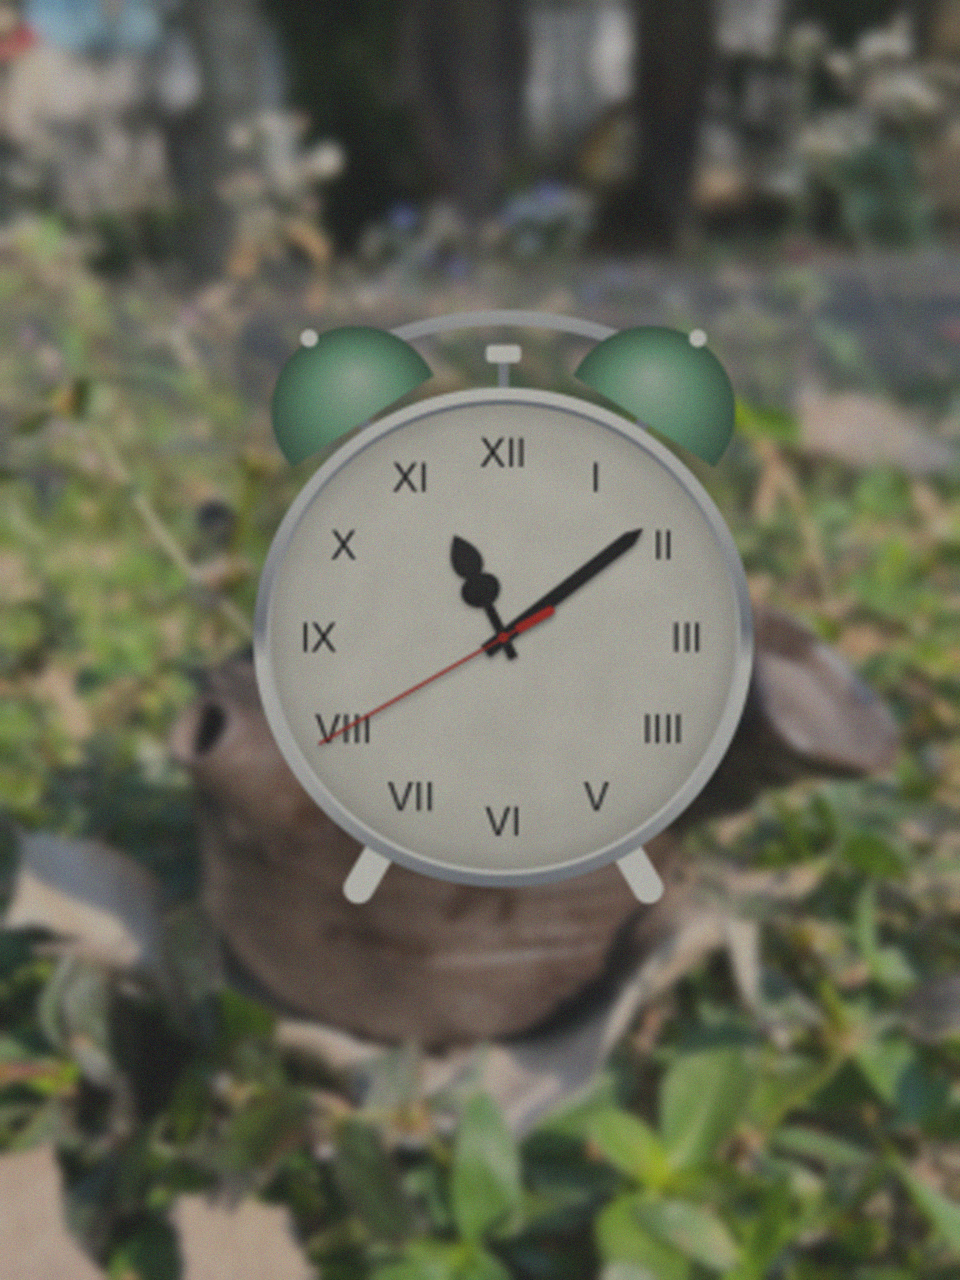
11:08:40
